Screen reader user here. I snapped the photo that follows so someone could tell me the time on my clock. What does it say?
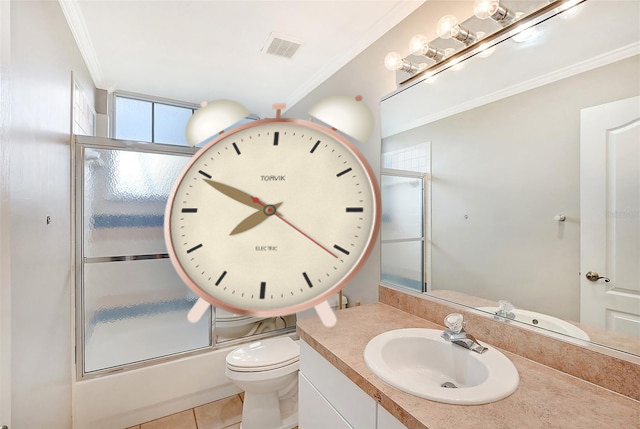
7:49:21
